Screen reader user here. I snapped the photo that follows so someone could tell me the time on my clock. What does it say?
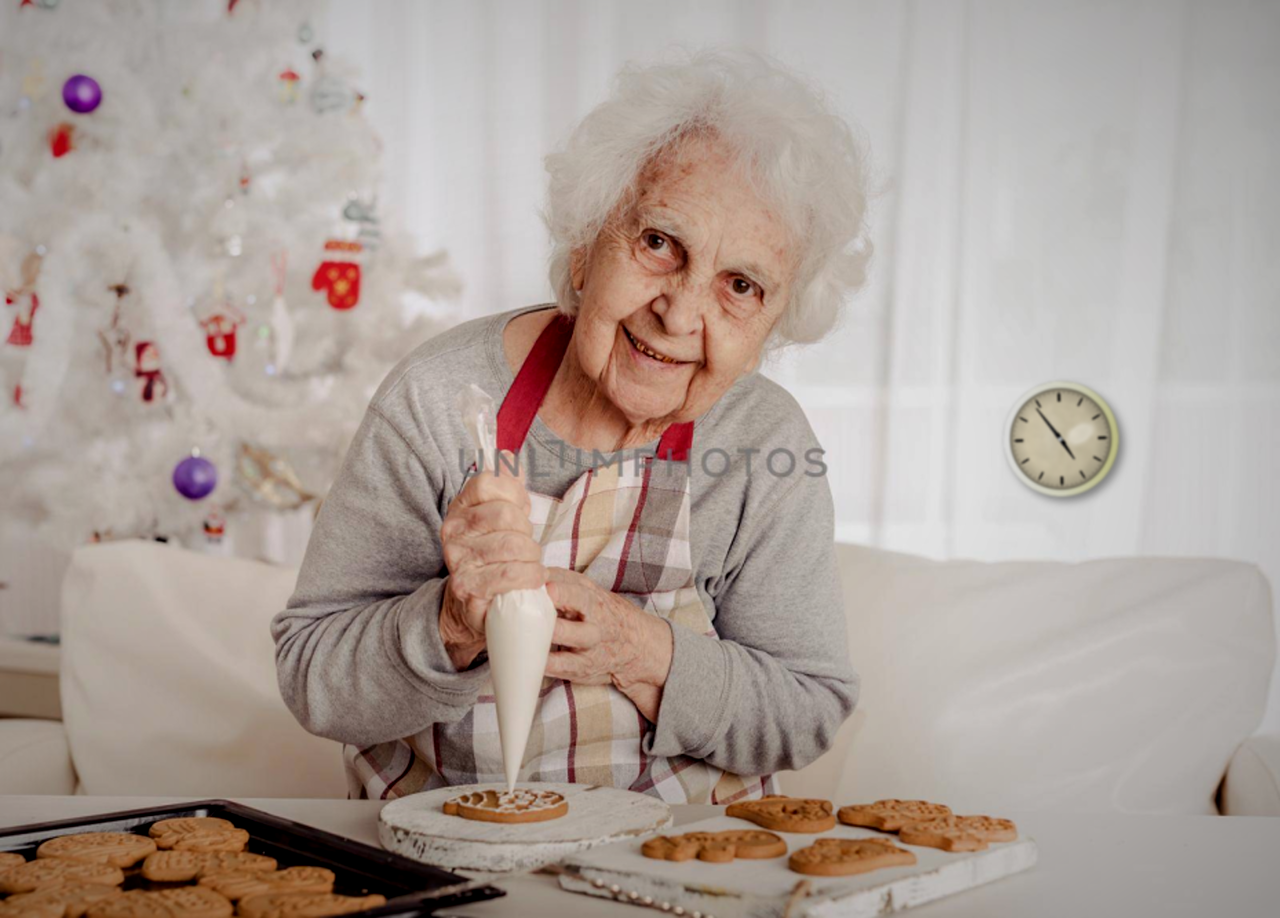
4:54
